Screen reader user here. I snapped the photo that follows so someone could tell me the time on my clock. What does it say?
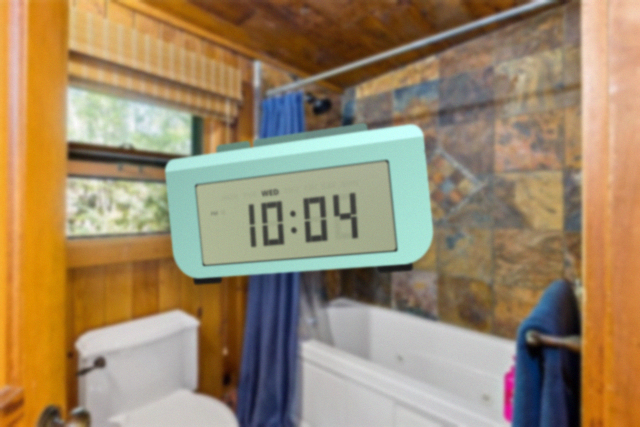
10:04
